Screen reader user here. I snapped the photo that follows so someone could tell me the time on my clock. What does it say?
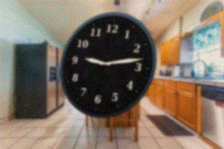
9:13
